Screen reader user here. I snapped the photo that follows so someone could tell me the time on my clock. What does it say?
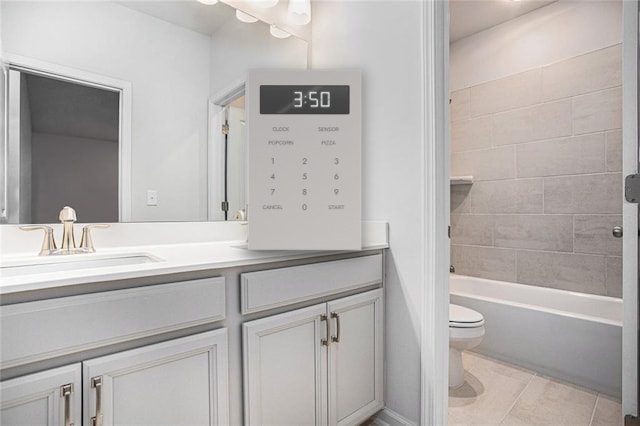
3:50
